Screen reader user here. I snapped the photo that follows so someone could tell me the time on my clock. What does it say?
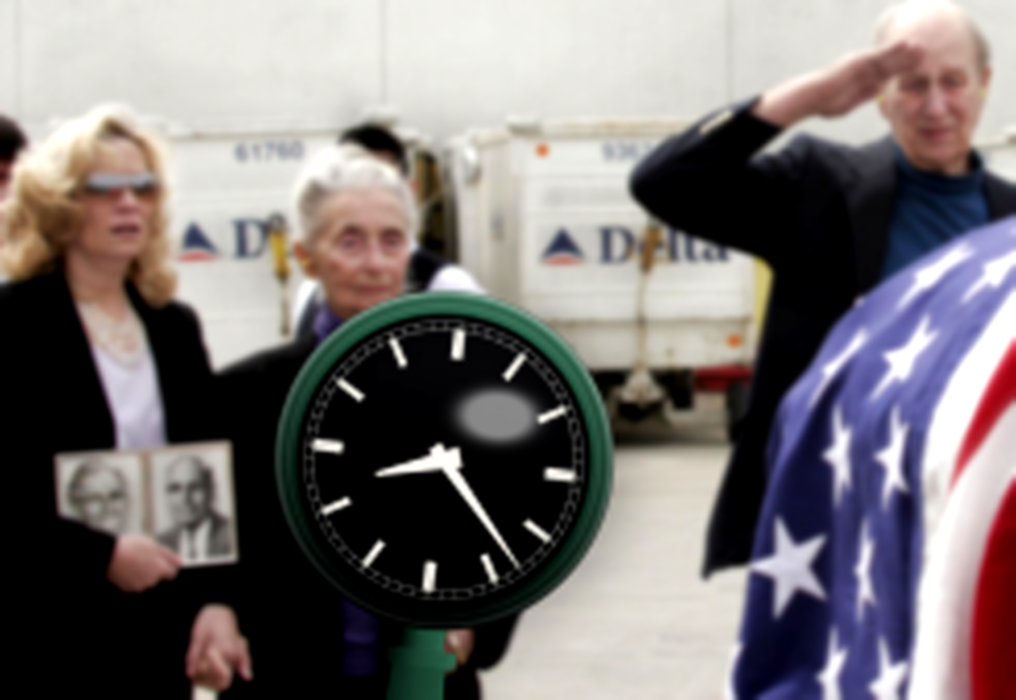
8:23
